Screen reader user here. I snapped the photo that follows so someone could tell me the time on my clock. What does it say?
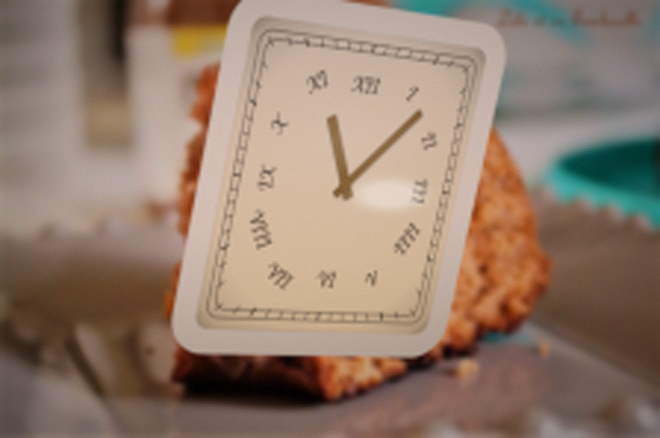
11:07
